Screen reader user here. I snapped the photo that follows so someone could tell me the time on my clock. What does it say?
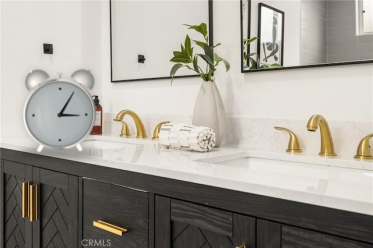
3:05
